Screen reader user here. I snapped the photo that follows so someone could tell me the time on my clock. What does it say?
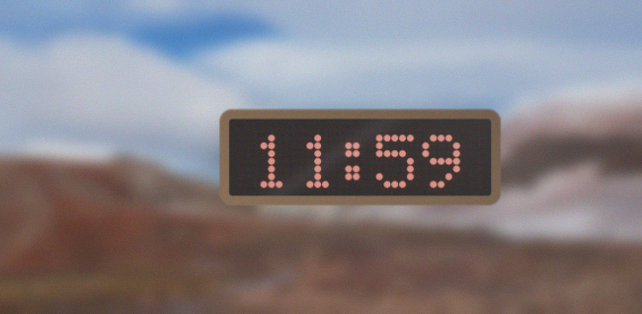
11:59
